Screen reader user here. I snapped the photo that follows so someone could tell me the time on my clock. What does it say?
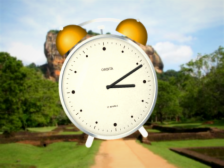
3:11
